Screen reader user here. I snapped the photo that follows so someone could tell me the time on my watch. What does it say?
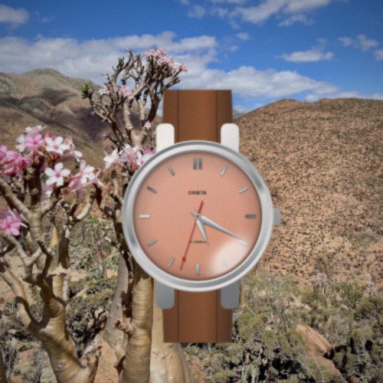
5:19:33
